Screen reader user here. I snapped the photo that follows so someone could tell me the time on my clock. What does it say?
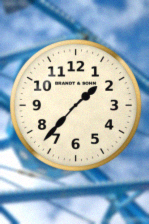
1:37
